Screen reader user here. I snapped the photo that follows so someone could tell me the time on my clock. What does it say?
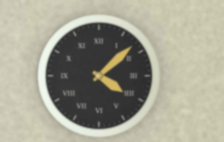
4:08
